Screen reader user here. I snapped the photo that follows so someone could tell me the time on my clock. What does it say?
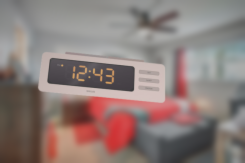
12:43
